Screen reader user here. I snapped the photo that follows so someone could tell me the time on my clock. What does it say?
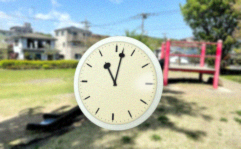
11:02
